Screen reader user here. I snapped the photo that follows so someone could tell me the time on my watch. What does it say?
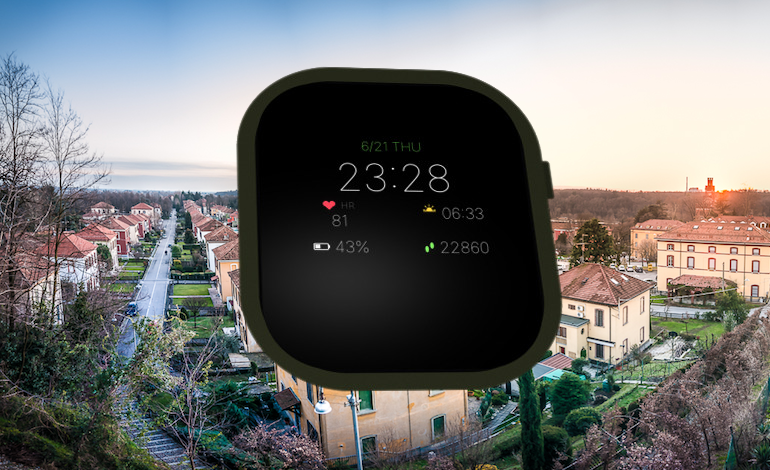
23:28
